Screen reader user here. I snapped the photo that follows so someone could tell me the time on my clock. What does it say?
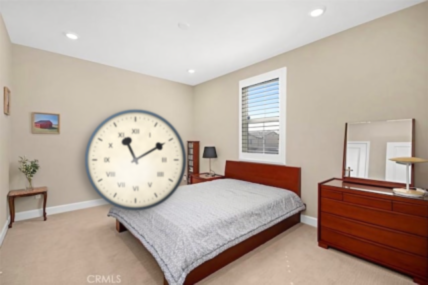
11:10
